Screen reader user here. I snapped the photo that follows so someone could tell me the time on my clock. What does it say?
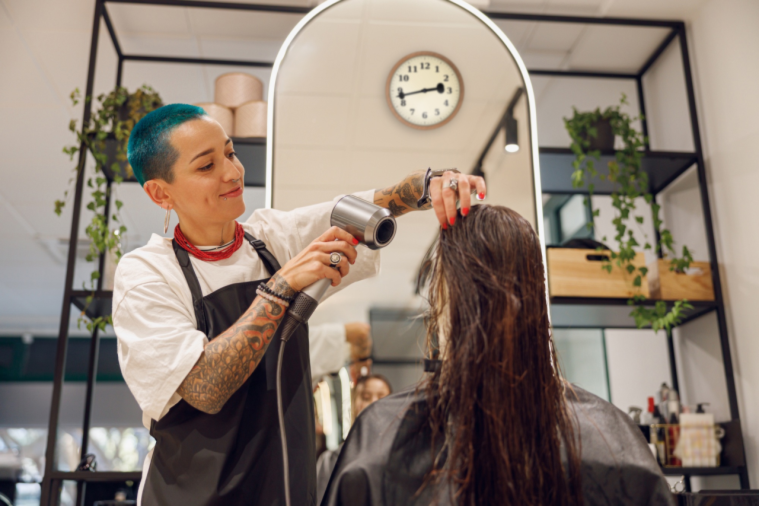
2:43
